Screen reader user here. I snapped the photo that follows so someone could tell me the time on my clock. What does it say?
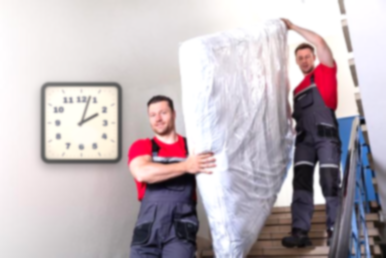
2:03
